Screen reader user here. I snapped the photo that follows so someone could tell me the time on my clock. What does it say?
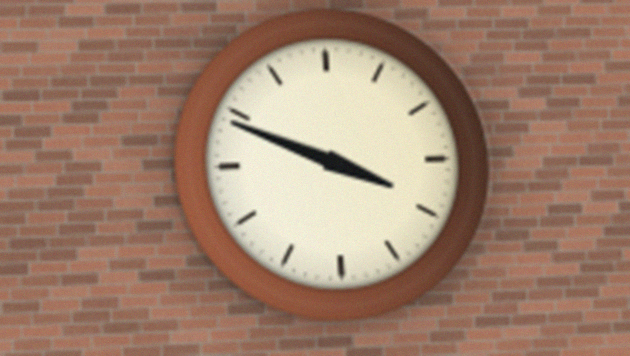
3:49
